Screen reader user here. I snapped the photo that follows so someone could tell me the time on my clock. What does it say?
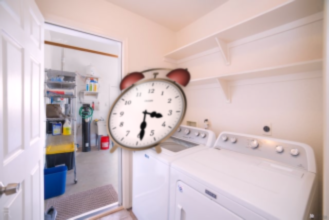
3:29
